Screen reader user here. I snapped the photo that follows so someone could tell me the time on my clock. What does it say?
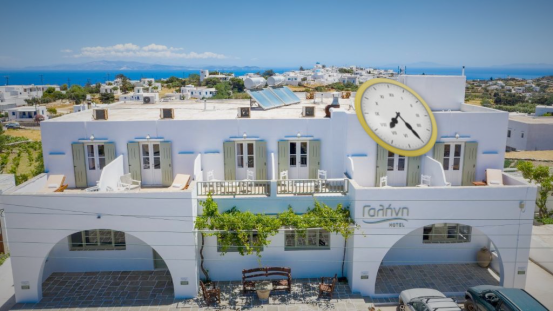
7:25
